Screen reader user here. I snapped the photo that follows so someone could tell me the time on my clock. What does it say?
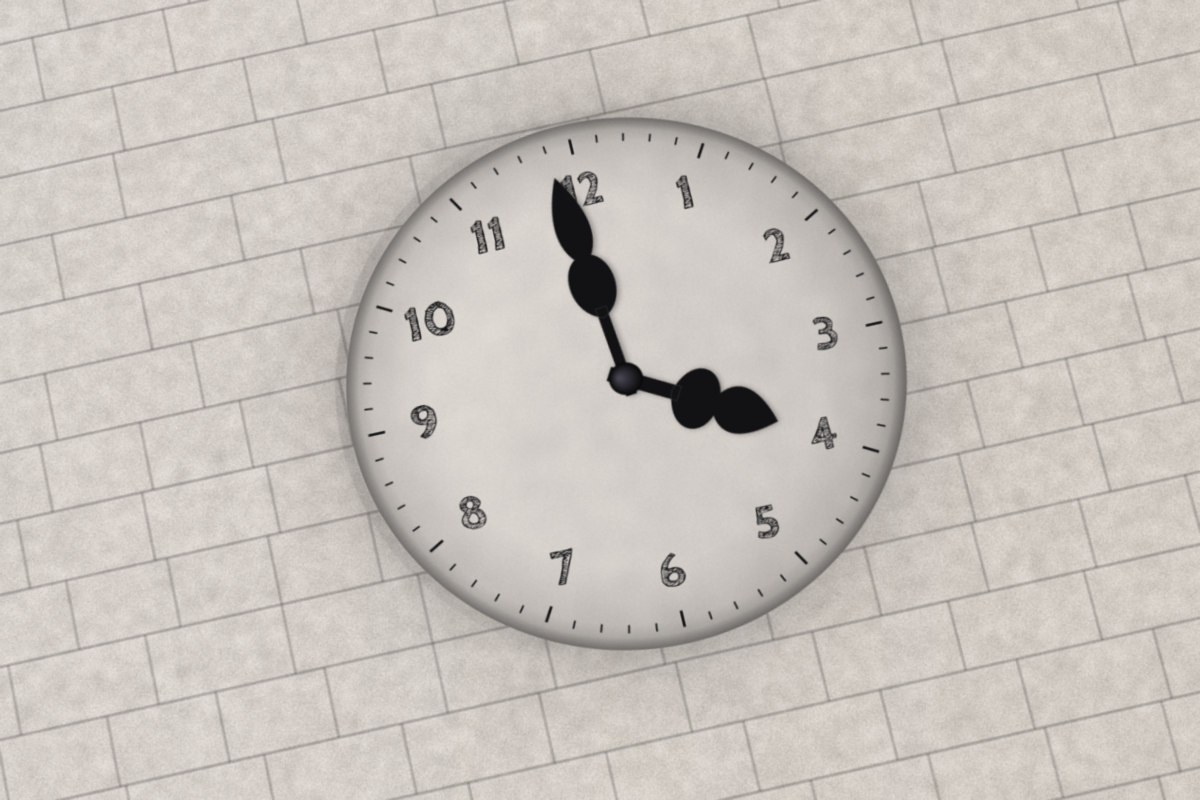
3:59
